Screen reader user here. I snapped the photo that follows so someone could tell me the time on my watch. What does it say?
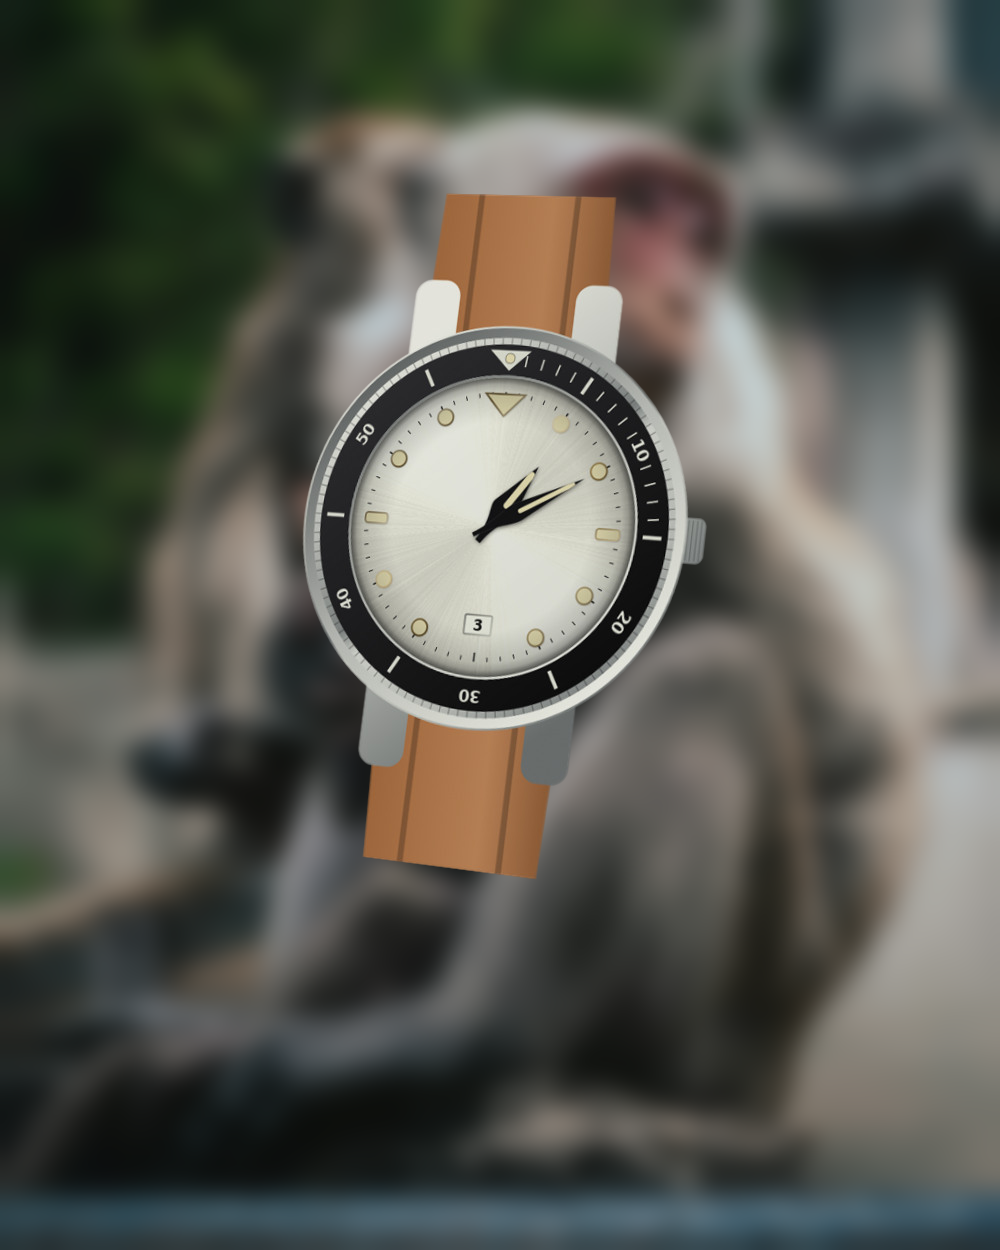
1:10
